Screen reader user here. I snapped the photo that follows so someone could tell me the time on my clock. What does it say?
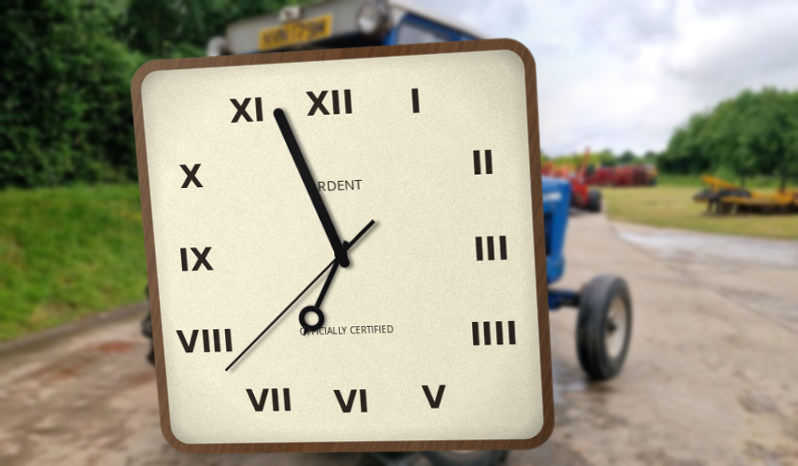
6:56:38
